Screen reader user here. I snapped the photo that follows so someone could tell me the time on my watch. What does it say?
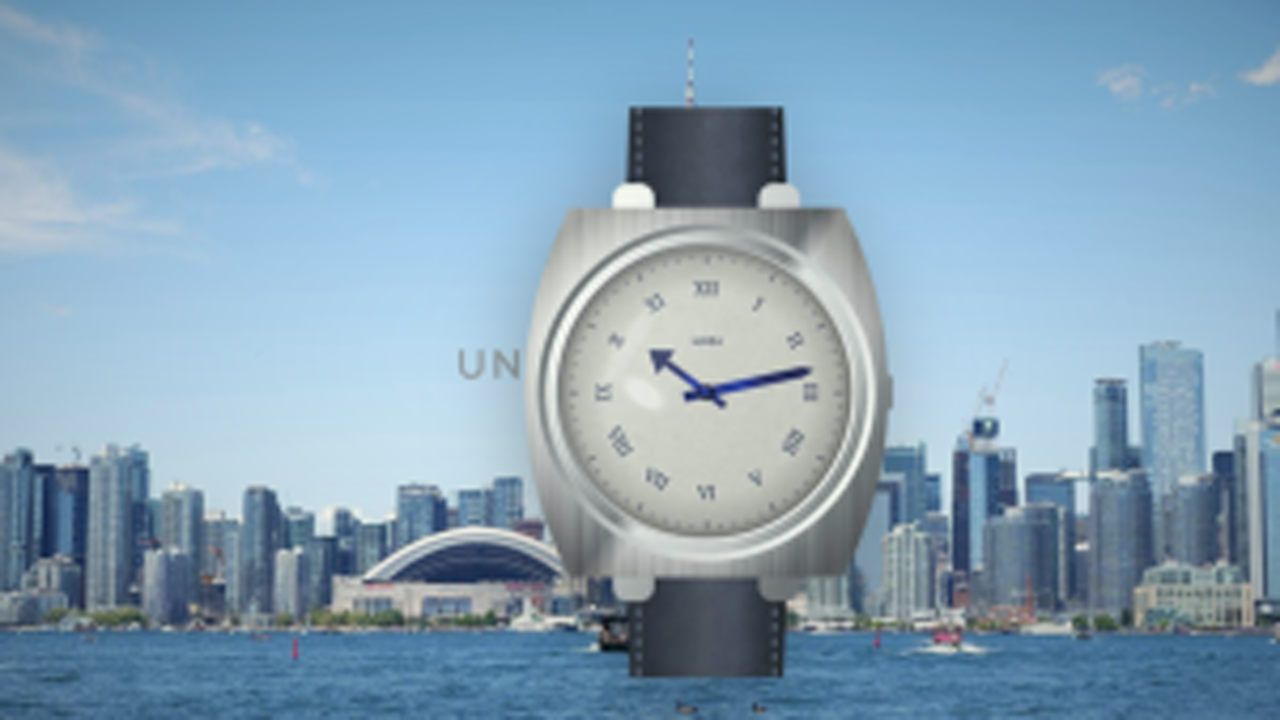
10:13
